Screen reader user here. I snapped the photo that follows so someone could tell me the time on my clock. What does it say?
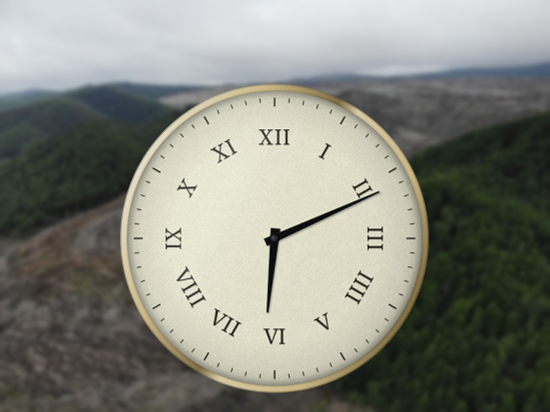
6:11
